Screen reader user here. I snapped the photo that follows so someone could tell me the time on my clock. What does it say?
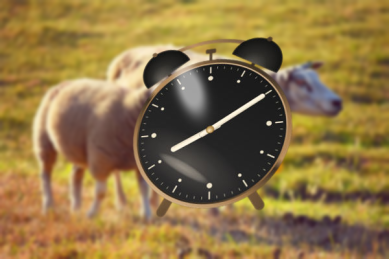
8:10
